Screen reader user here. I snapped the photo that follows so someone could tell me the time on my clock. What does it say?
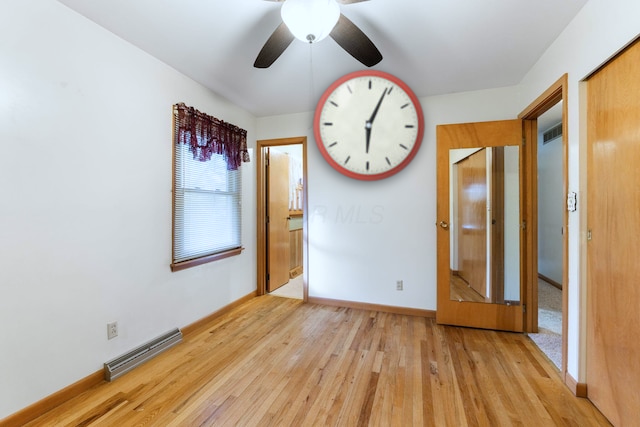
6:04
